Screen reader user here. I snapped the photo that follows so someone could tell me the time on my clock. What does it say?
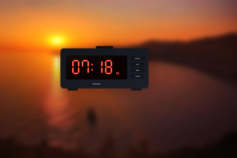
7:18
